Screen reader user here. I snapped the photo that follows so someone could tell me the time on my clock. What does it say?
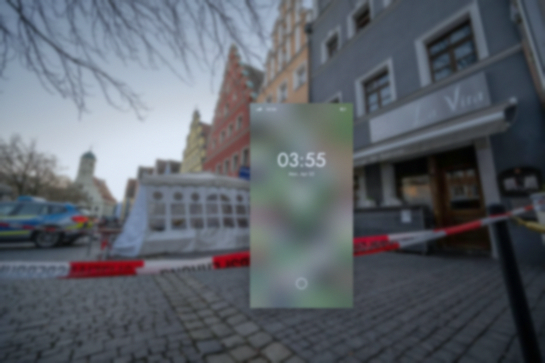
3:55
